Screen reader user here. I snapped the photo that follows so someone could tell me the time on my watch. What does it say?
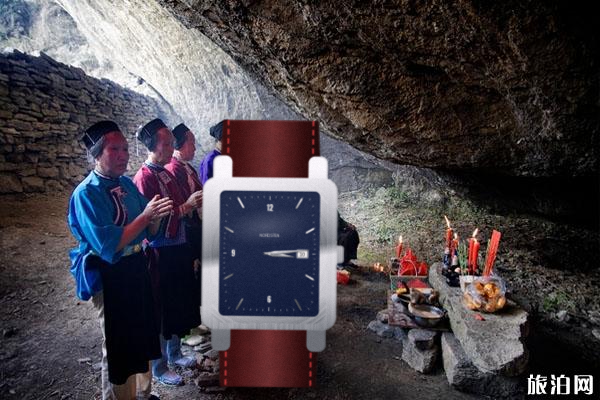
3:14
